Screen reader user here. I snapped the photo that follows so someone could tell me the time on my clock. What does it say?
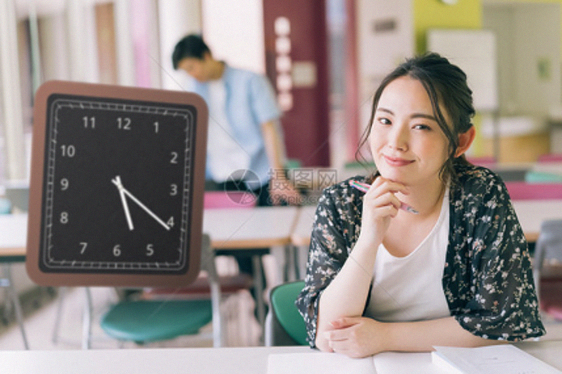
5:21
